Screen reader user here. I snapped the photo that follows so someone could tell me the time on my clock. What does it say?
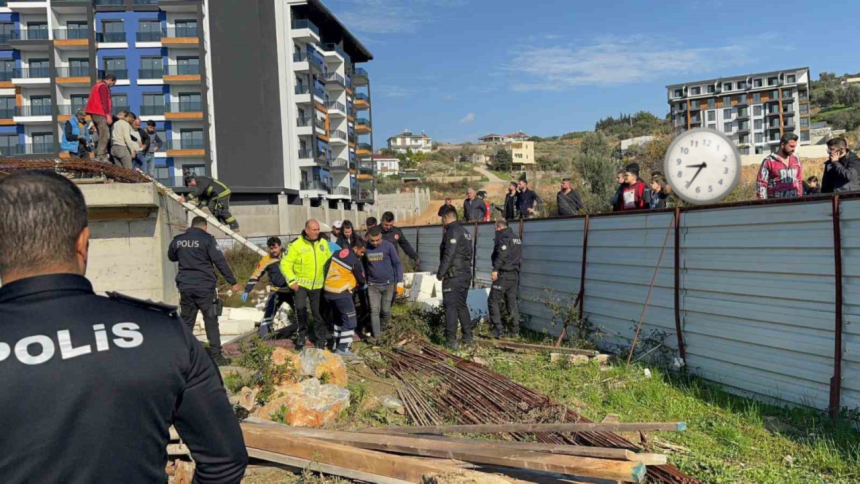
8:34
